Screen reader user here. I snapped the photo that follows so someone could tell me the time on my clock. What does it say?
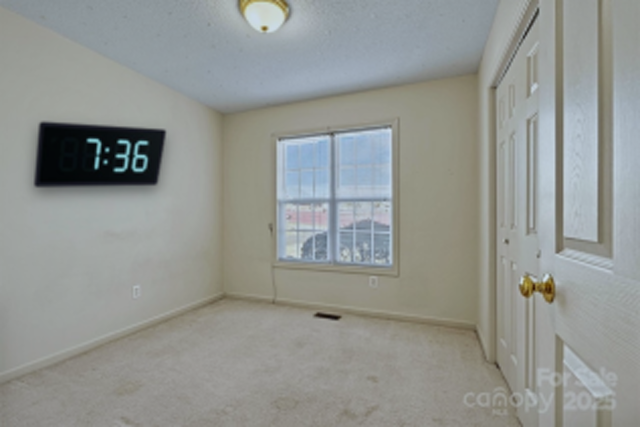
7:36
